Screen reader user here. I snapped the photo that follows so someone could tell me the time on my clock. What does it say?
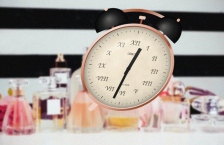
12:32
